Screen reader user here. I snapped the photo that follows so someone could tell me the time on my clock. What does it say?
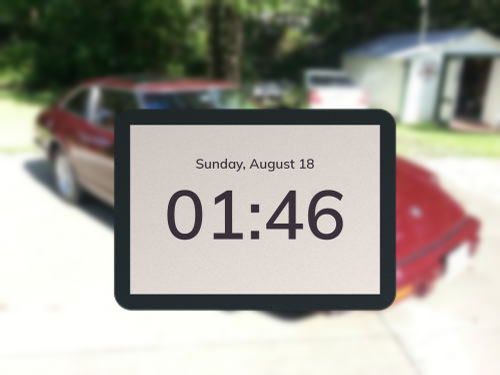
1:46
